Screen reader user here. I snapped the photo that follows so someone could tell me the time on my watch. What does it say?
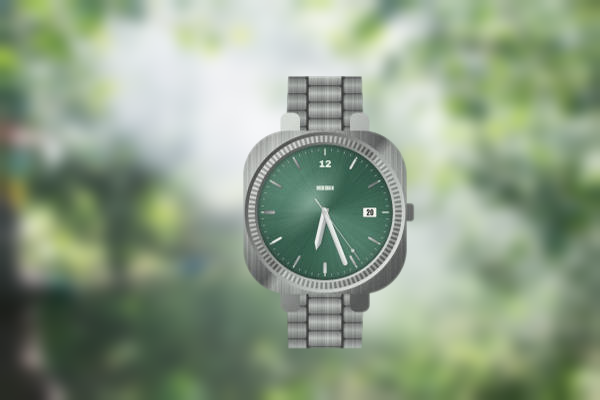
6:26:24
